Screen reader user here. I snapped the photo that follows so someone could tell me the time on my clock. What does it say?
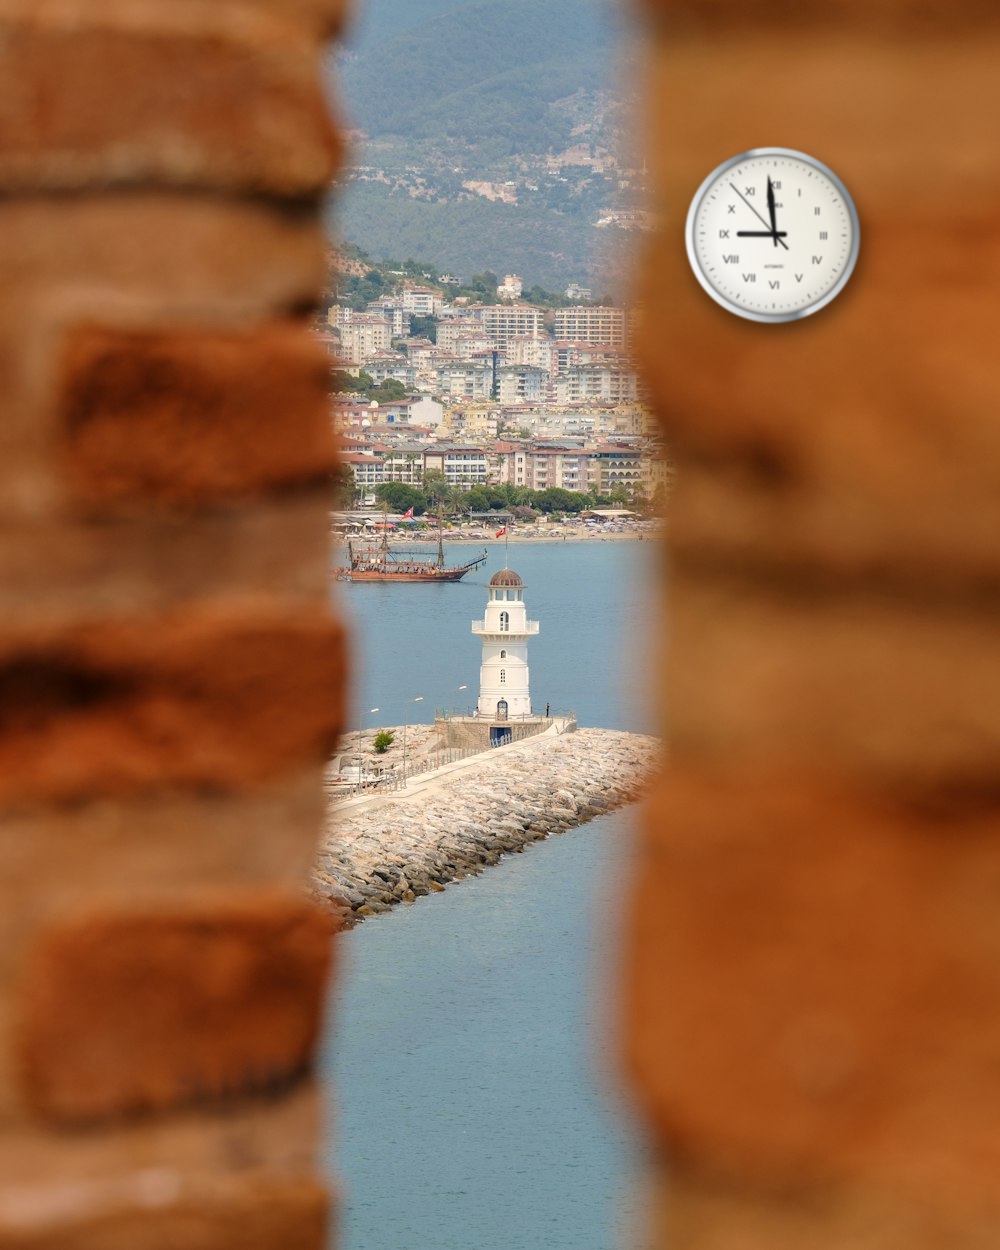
8:58:53
